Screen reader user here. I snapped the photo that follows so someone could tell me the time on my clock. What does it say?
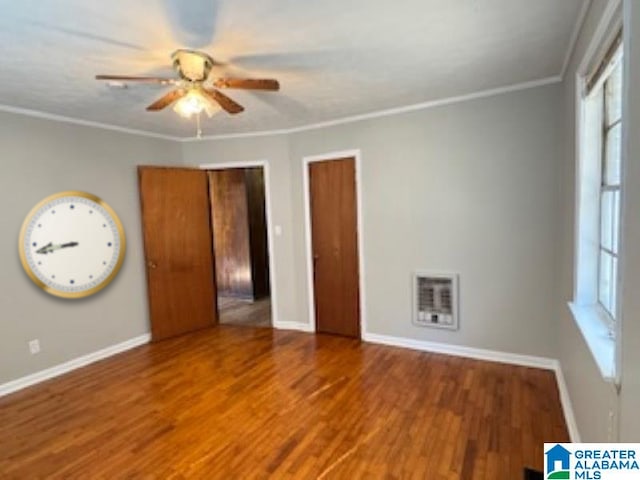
8:43
